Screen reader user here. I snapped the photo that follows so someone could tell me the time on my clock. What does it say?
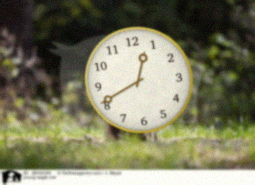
12:41
